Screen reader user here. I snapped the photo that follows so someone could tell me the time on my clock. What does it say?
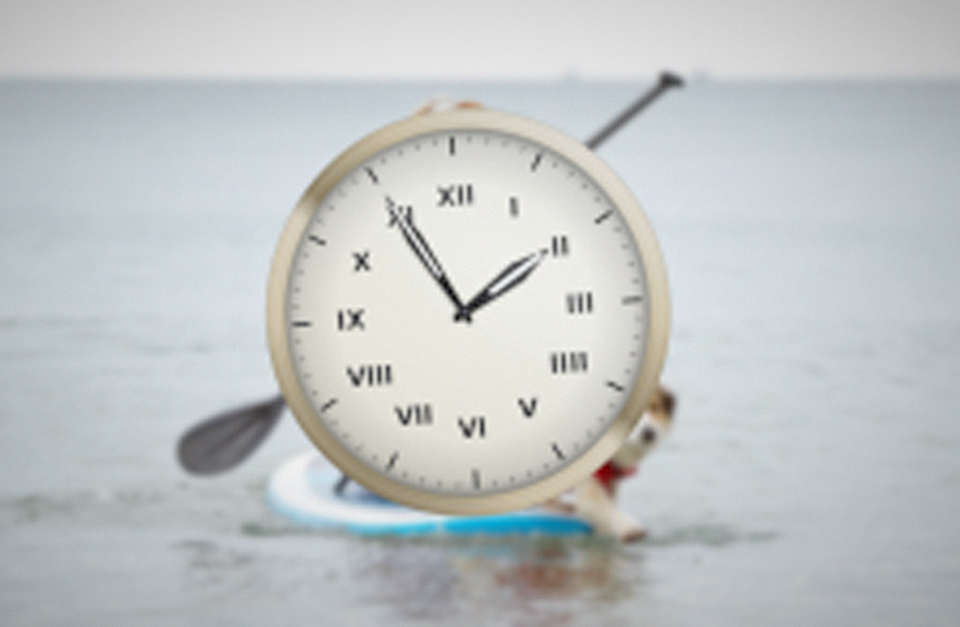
1:55
